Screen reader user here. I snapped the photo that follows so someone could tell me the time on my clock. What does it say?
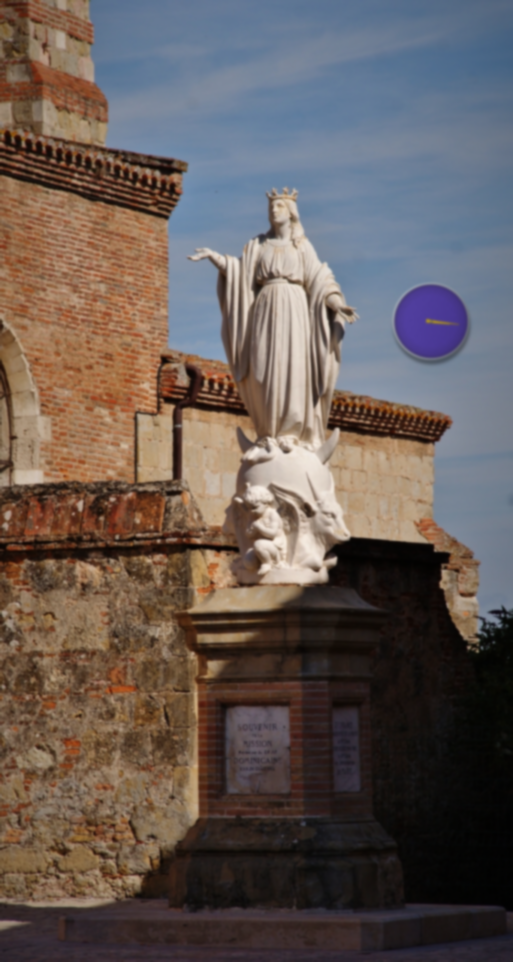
3:16
